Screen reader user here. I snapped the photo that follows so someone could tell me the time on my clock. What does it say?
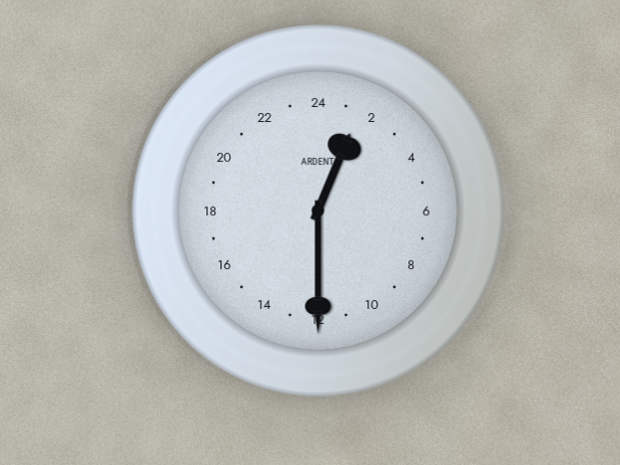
1:30
